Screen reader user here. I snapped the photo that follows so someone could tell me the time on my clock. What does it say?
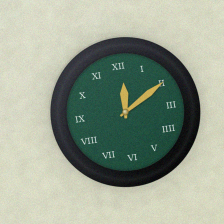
12:10
